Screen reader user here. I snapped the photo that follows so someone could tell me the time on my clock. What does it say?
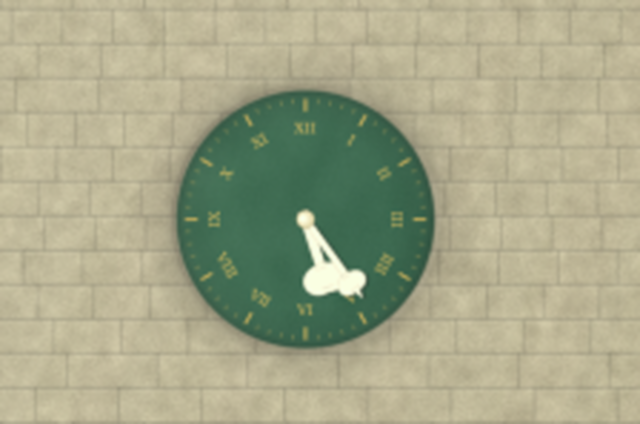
5:24
